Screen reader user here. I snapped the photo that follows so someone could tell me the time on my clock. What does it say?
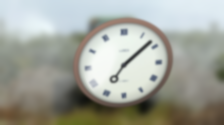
7:08
